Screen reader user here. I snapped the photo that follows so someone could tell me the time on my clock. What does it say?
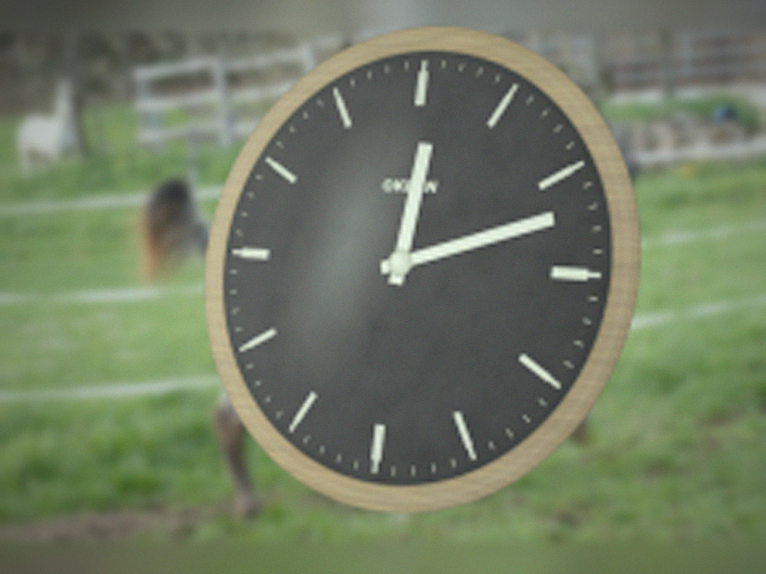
12:12
